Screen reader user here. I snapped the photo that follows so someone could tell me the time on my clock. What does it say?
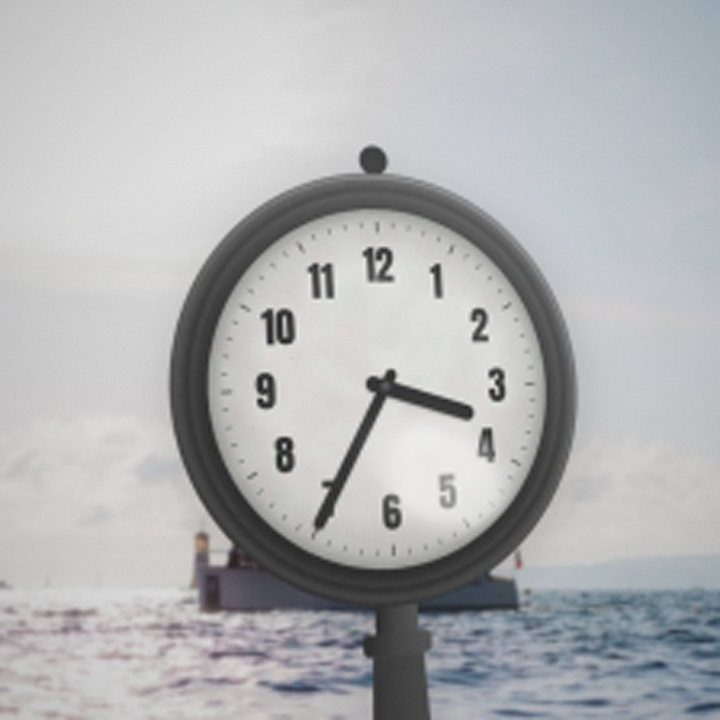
3:35
